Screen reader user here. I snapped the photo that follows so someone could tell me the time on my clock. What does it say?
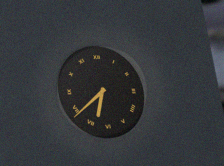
6:39
